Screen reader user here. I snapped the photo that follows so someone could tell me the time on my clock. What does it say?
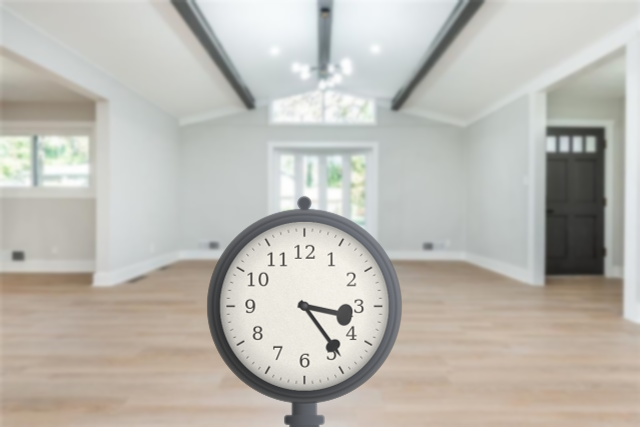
3:24
